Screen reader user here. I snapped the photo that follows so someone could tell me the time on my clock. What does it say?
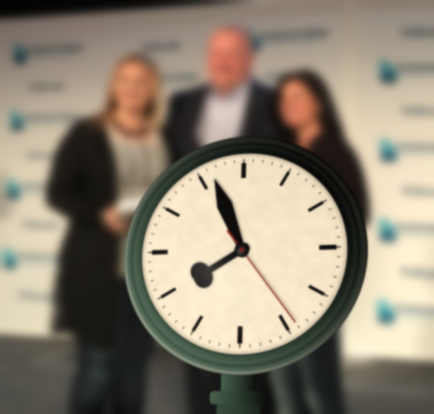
7:56:24
